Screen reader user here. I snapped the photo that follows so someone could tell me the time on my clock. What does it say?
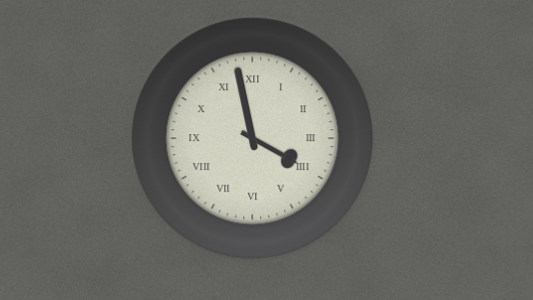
3:58
